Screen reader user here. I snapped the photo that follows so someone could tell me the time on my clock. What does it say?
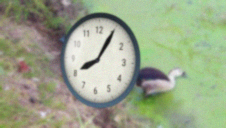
8:05
